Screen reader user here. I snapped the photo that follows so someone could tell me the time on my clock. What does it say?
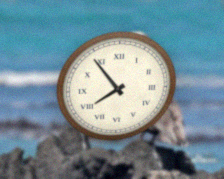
7:54
